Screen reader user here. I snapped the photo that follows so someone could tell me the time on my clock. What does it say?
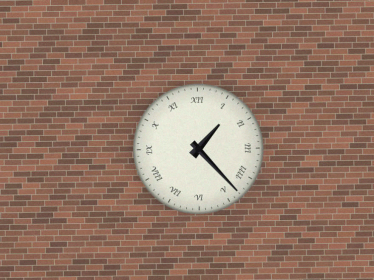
1:23
